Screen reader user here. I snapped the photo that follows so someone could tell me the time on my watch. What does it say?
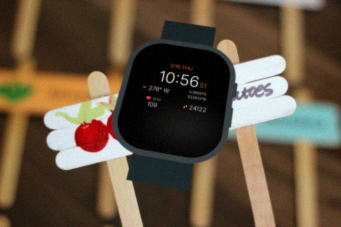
10:56
